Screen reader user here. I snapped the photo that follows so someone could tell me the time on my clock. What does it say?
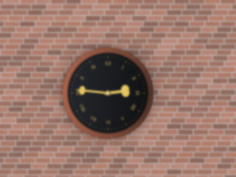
2:46
